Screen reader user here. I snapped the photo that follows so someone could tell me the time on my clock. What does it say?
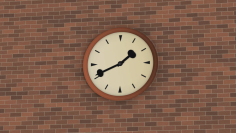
1:41
